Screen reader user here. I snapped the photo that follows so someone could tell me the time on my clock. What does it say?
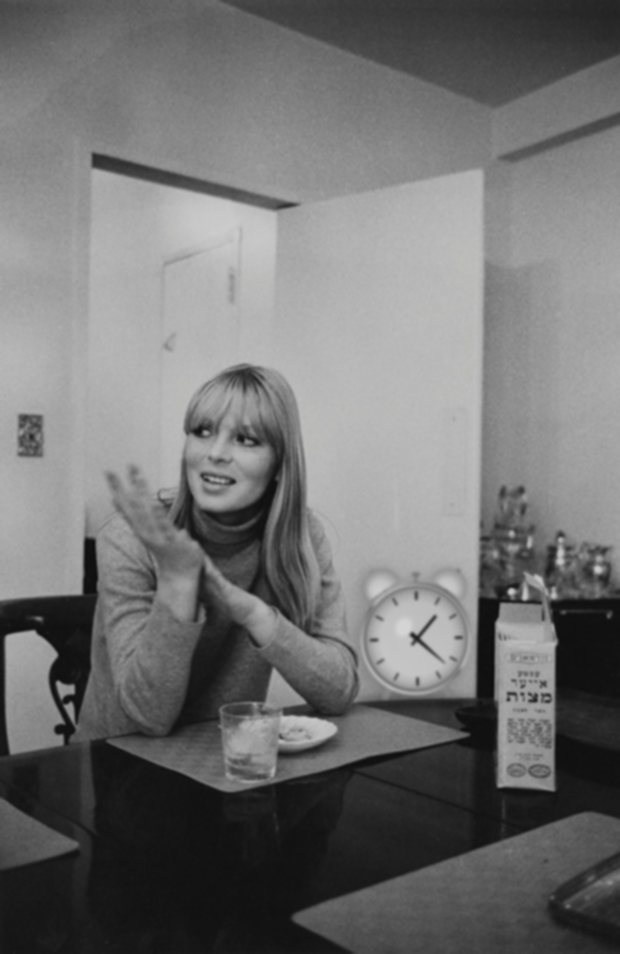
1:22
